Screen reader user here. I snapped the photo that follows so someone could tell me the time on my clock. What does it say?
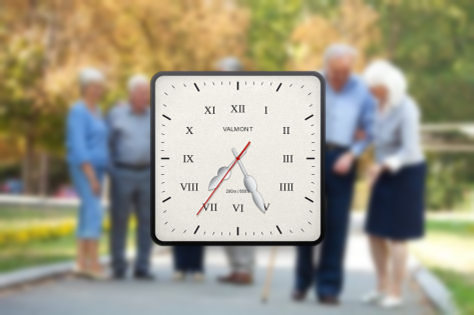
7:25:36
